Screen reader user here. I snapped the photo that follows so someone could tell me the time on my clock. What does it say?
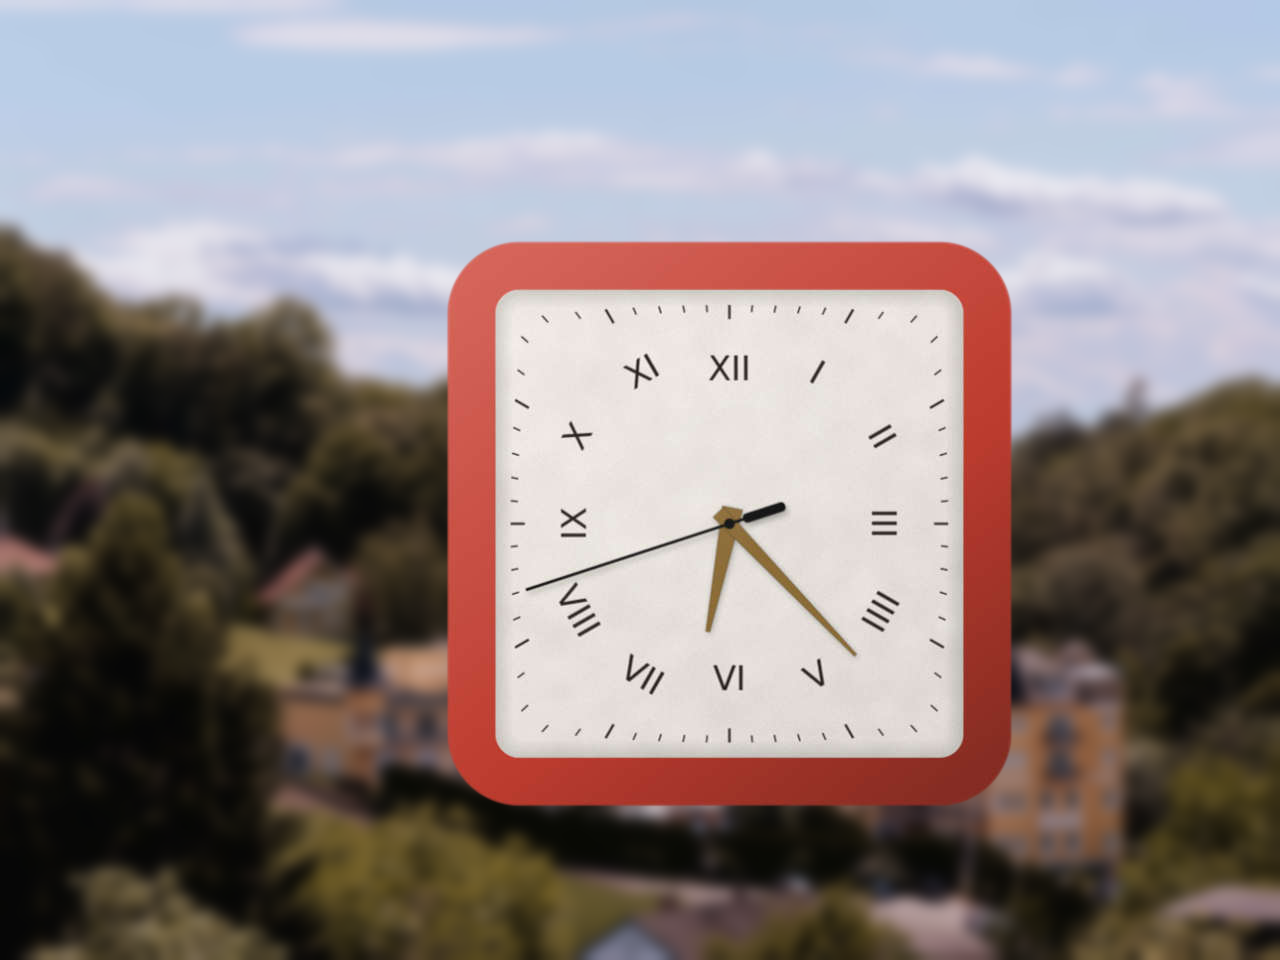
6:22:42
